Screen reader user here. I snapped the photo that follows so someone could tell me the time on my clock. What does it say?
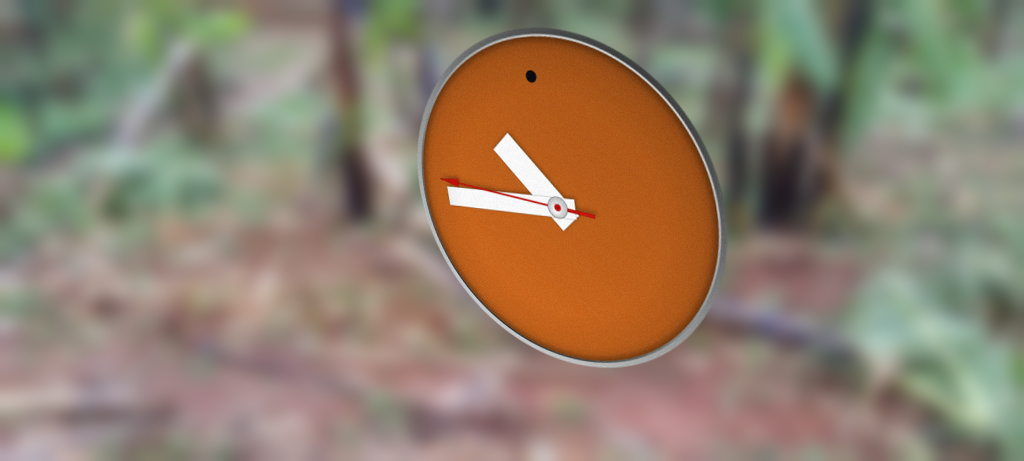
10:45:47
